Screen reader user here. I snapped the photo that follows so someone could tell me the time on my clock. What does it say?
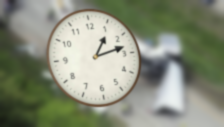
1:13
